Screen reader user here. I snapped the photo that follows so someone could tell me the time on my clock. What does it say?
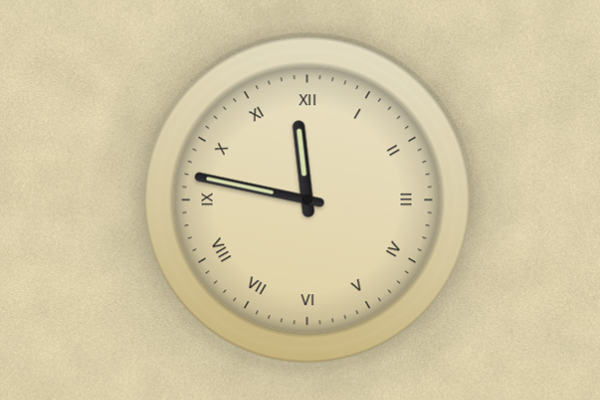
11:47
